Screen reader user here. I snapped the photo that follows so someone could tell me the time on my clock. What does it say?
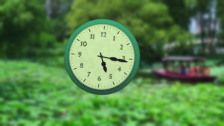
5:16
